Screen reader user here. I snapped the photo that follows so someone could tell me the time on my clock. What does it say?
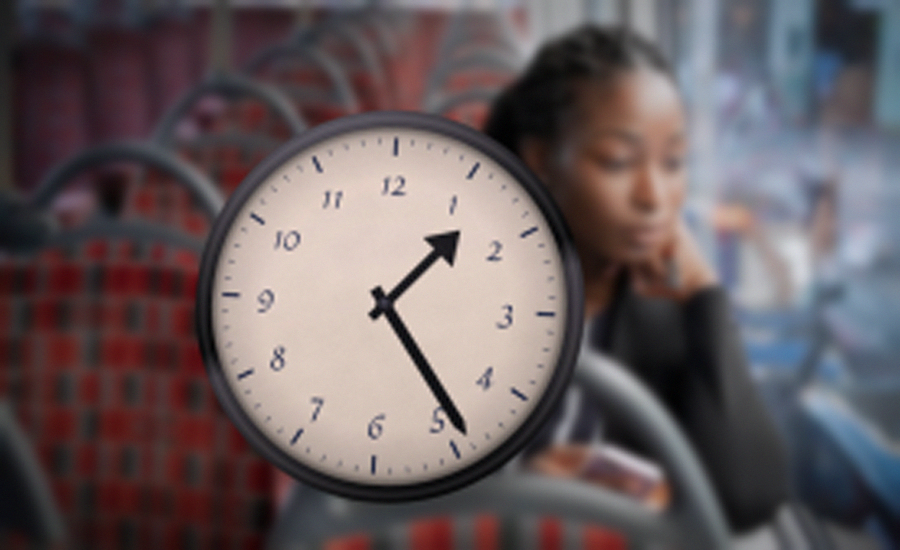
1:24
